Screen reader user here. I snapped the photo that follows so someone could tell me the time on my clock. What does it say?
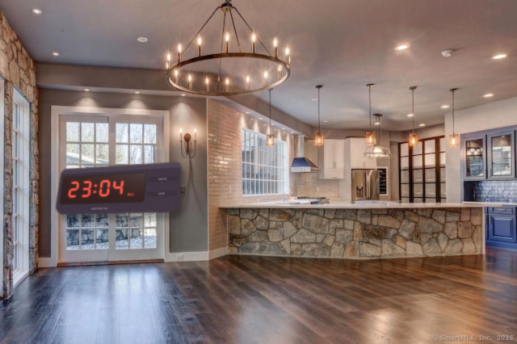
23:04
